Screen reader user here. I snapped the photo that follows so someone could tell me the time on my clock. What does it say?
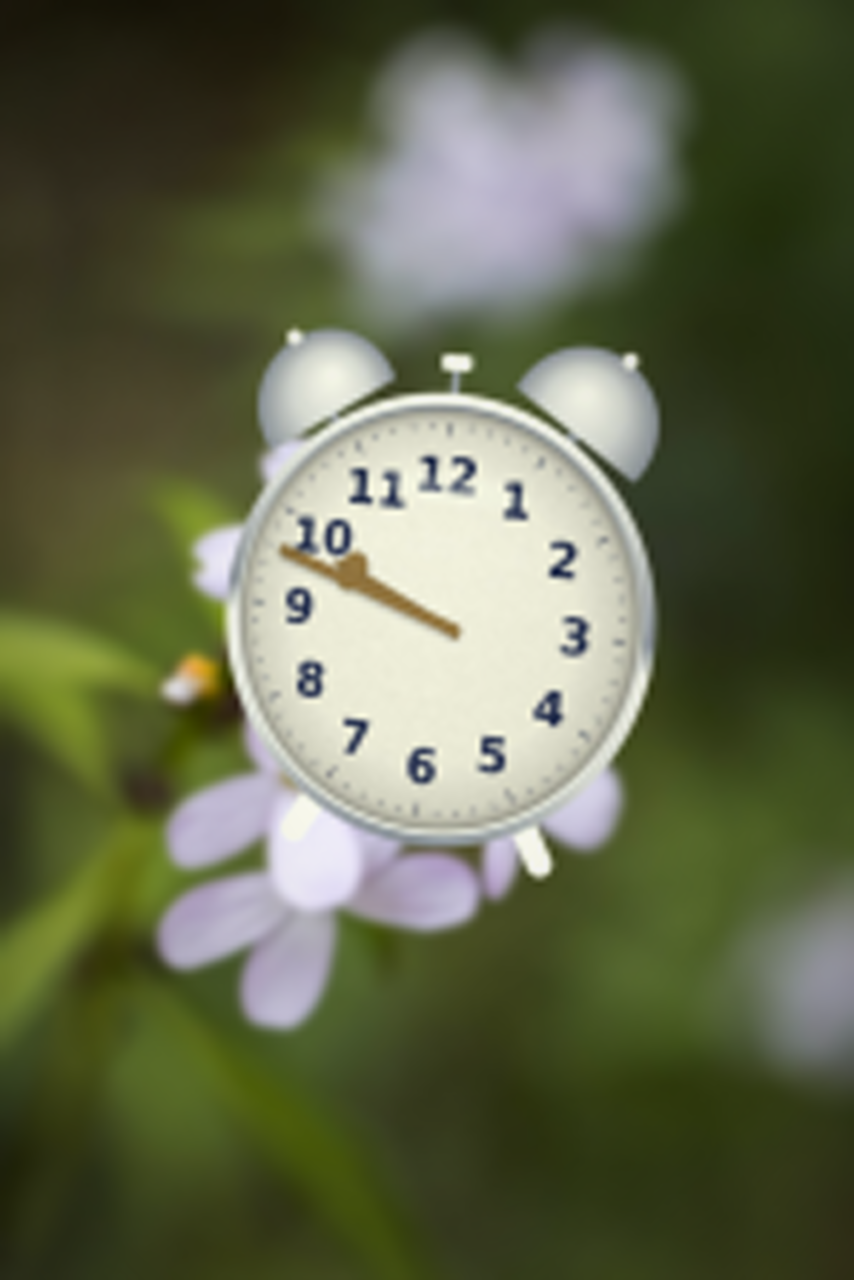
9:48
